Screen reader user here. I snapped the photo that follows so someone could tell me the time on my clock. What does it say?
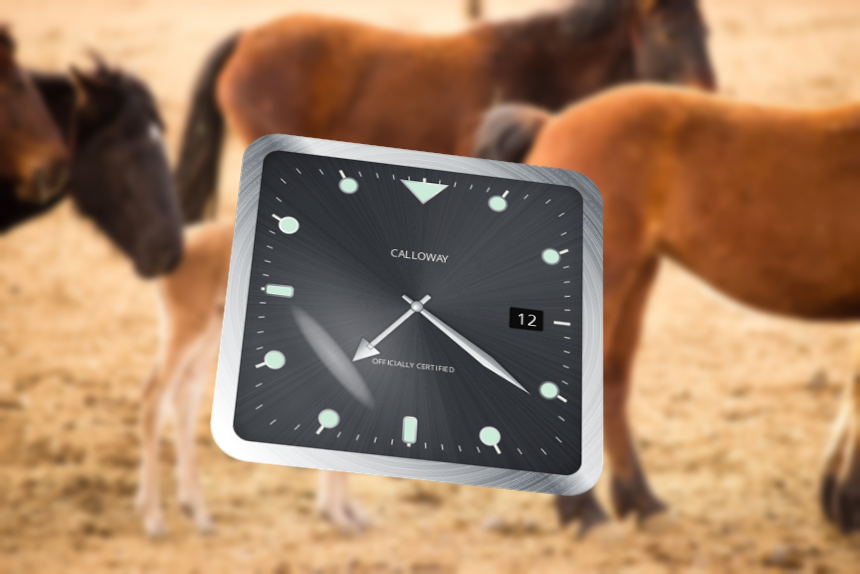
7:21
